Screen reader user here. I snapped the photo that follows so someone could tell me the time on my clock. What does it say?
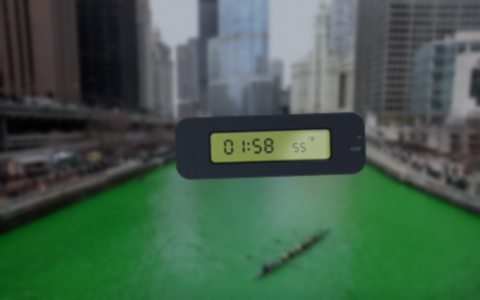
1:58
